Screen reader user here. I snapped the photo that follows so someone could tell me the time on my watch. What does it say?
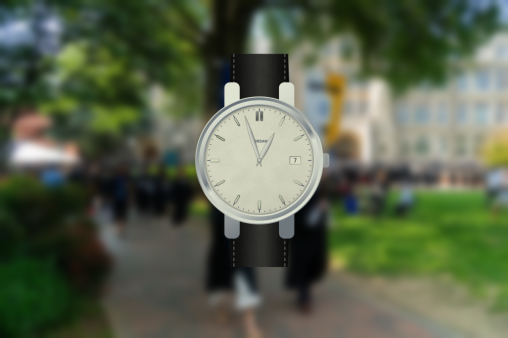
12:57
